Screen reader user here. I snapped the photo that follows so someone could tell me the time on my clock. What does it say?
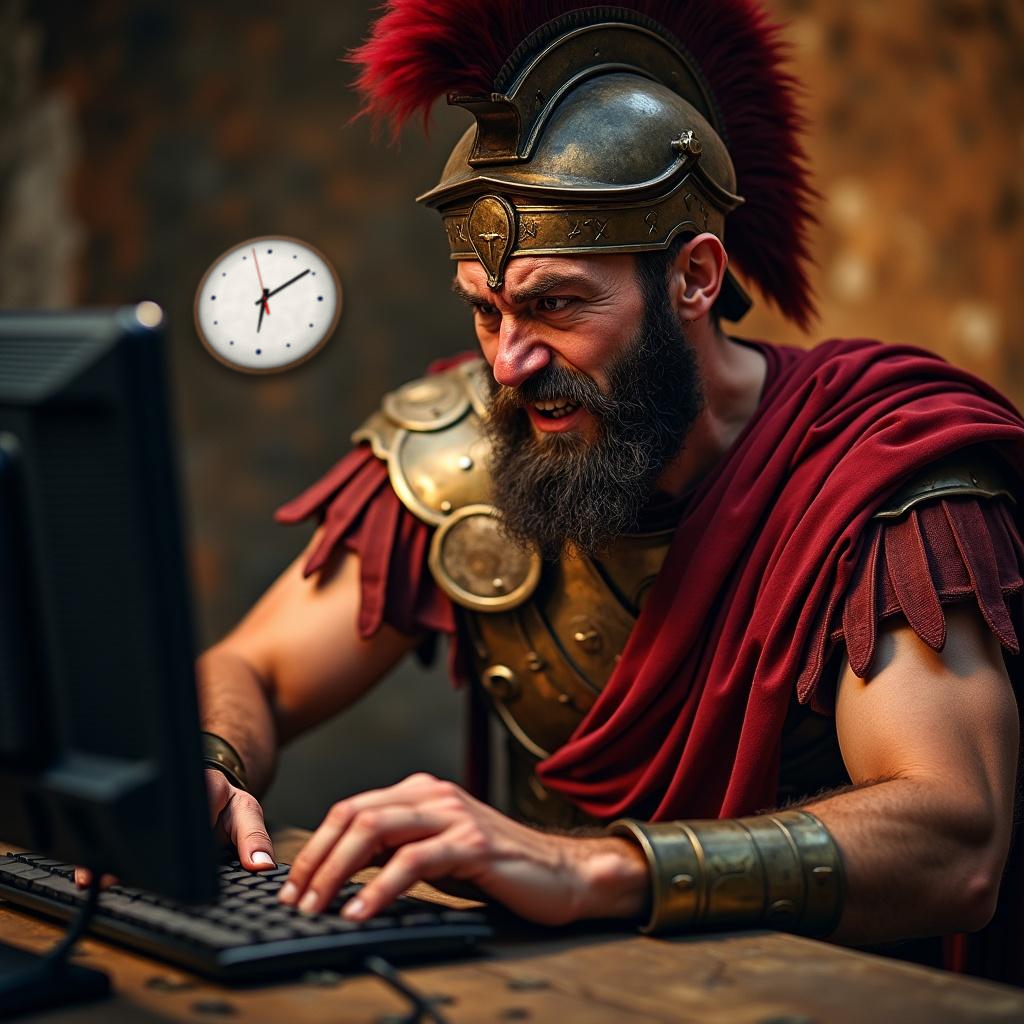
6:08:57
